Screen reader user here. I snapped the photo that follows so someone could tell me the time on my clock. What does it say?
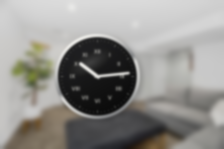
10:14
